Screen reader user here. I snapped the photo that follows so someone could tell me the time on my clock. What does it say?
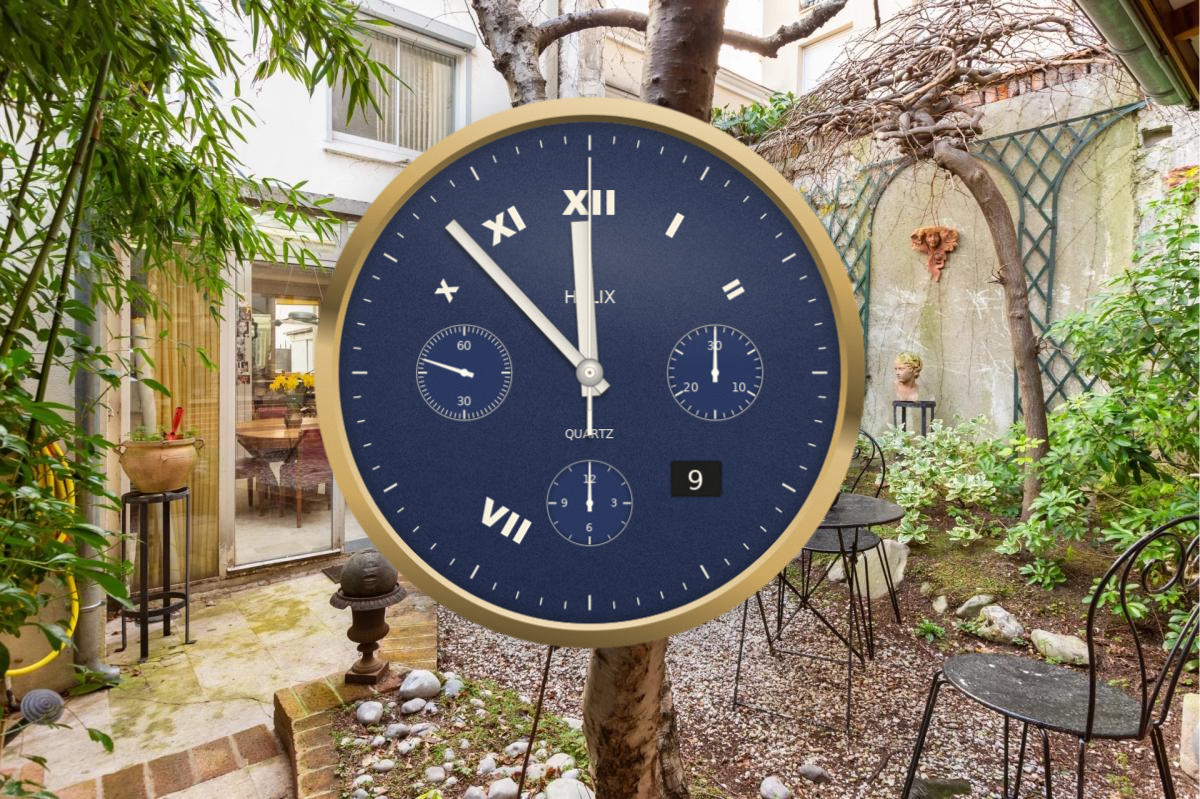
11:52:48
